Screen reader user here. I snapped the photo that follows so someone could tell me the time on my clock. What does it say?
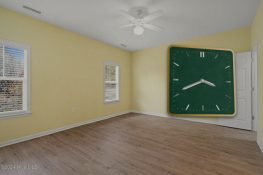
3:41
